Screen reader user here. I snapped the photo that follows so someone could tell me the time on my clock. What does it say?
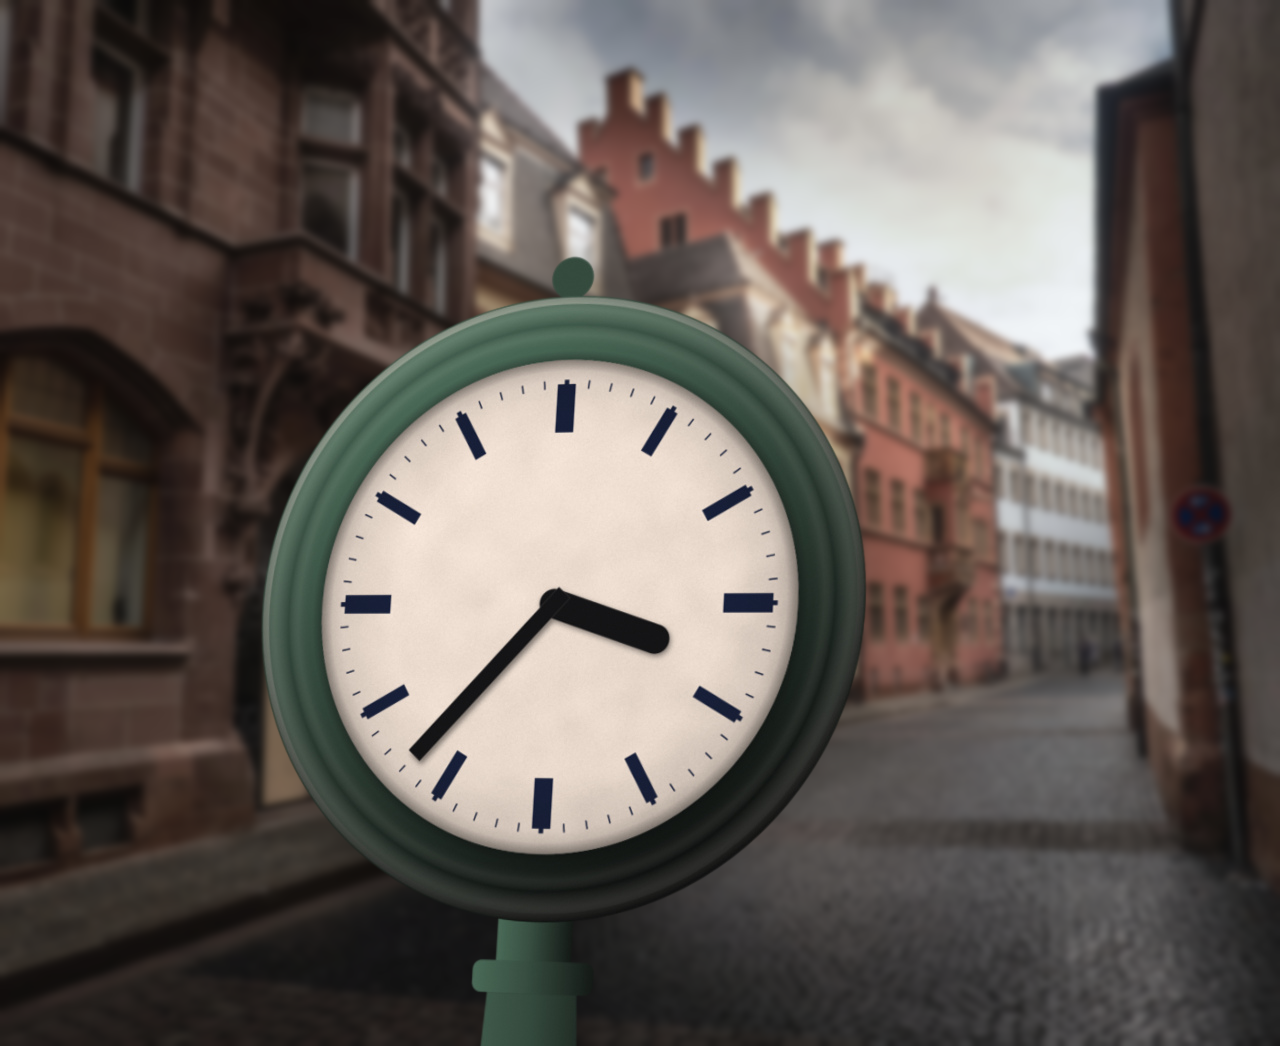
3:37
